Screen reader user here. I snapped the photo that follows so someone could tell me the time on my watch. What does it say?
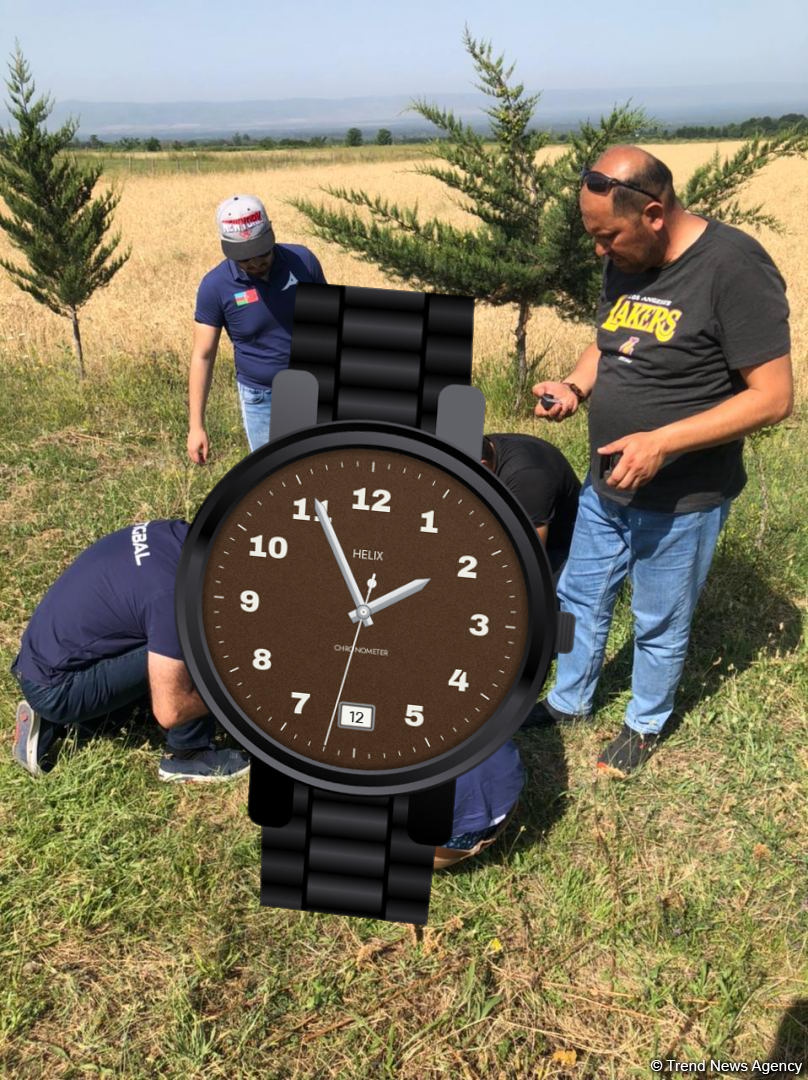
1:55:32
